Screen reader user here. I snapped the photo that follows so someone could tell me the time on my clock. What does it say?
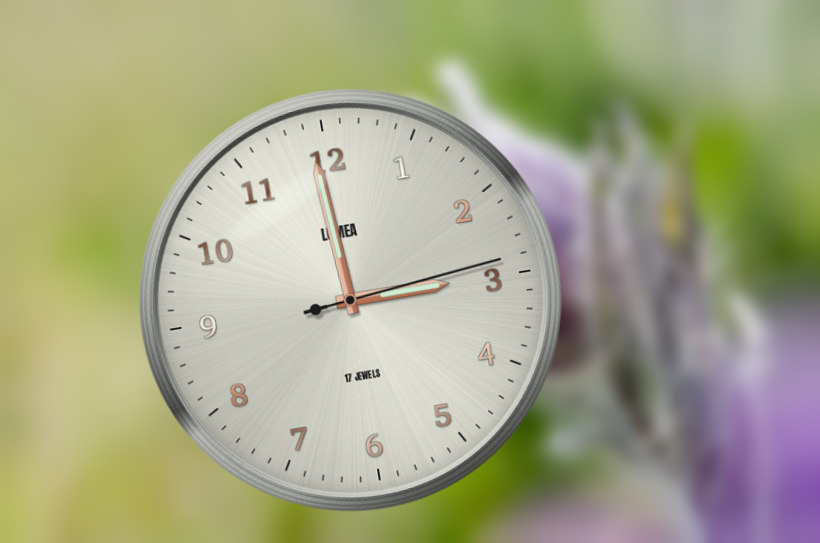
2:59:14
